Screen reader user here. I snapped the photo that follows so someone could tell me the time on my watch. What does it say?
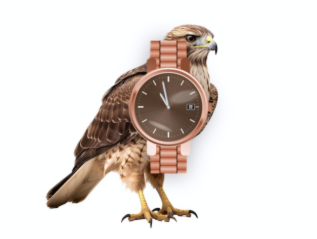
10:58
